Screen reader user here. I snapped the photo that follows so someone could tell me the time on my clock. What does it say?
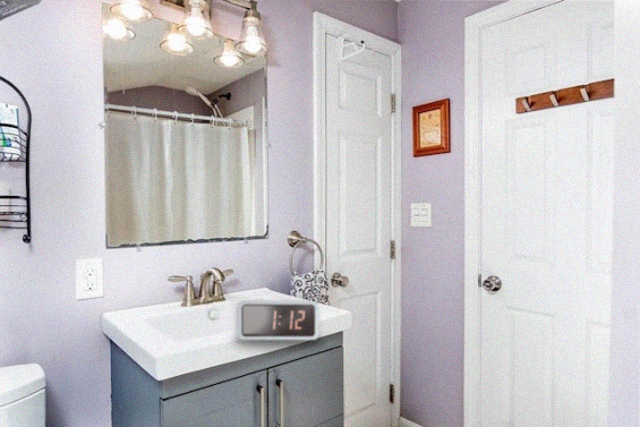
1:12
